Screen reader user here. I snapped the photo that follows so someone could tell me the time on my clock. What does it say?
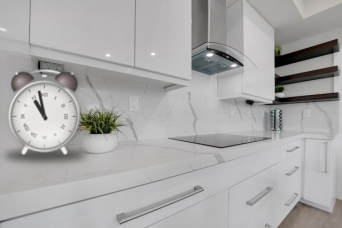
10:58
